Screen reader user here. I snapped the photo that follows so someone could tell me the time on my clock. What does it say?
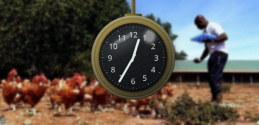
12:35
